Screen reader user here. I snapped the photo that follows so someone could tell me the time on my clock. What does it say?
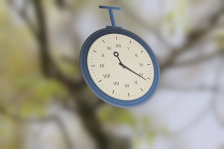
11:21
